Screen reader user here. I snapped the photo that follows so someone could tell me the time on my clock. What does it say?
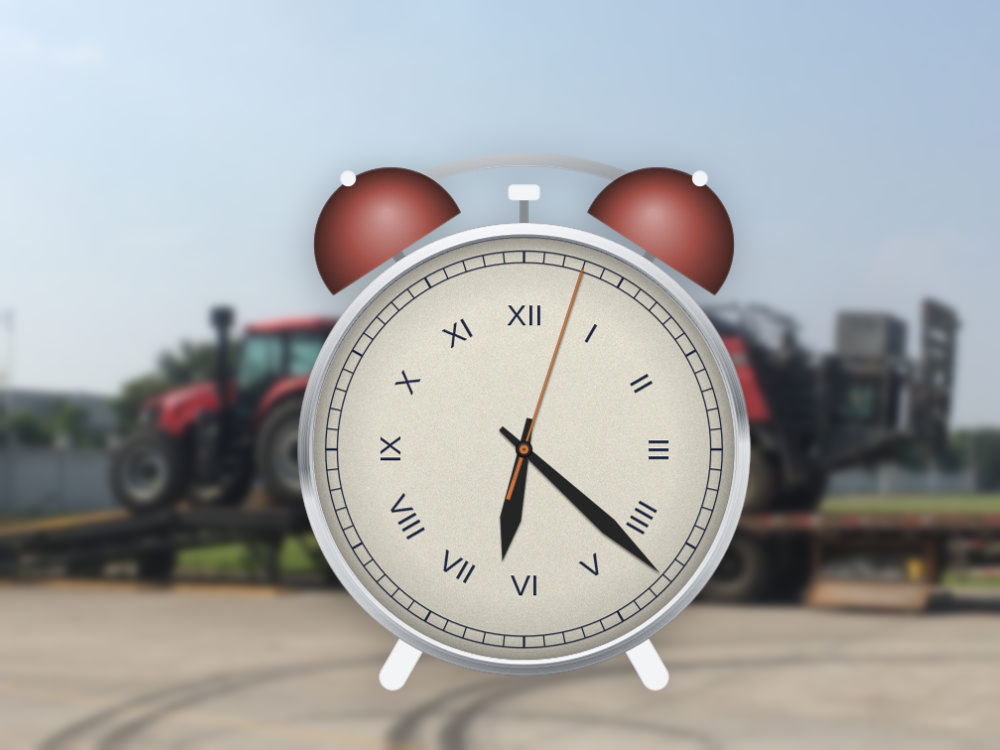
6:22:03
